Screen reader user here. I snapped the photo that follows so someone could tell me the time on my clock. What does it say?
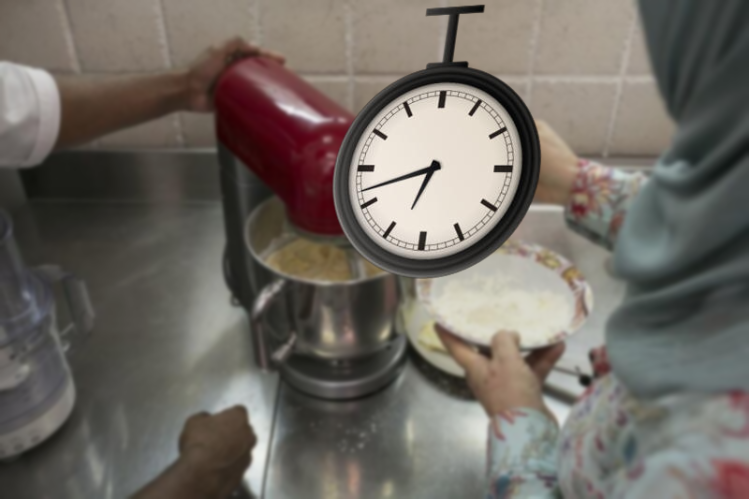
6:42
